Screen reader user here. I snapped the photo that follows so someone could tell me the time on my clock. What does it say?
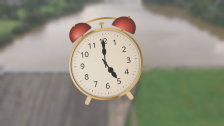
5:00
